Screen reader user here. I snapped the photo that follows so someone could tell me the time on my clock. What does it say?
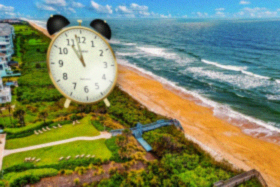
10:58
